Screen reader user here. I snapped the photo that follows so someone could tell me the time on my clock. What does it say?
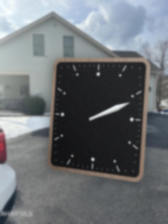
2:11
